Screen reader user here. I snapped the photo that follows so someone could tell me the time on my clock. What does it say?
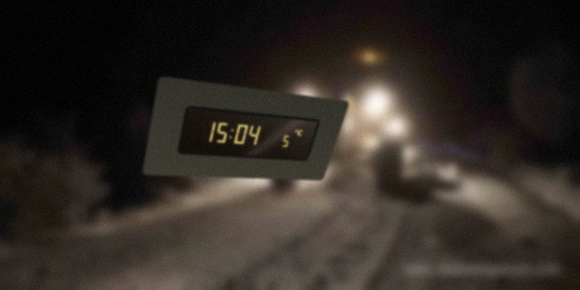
15:04
